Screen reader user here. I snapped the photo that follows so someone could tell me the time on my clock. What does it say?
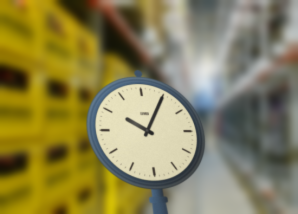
10:05
